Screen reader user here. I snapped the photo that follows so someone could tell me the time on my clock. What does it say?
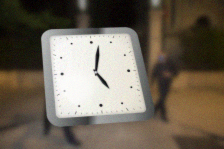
5:02
